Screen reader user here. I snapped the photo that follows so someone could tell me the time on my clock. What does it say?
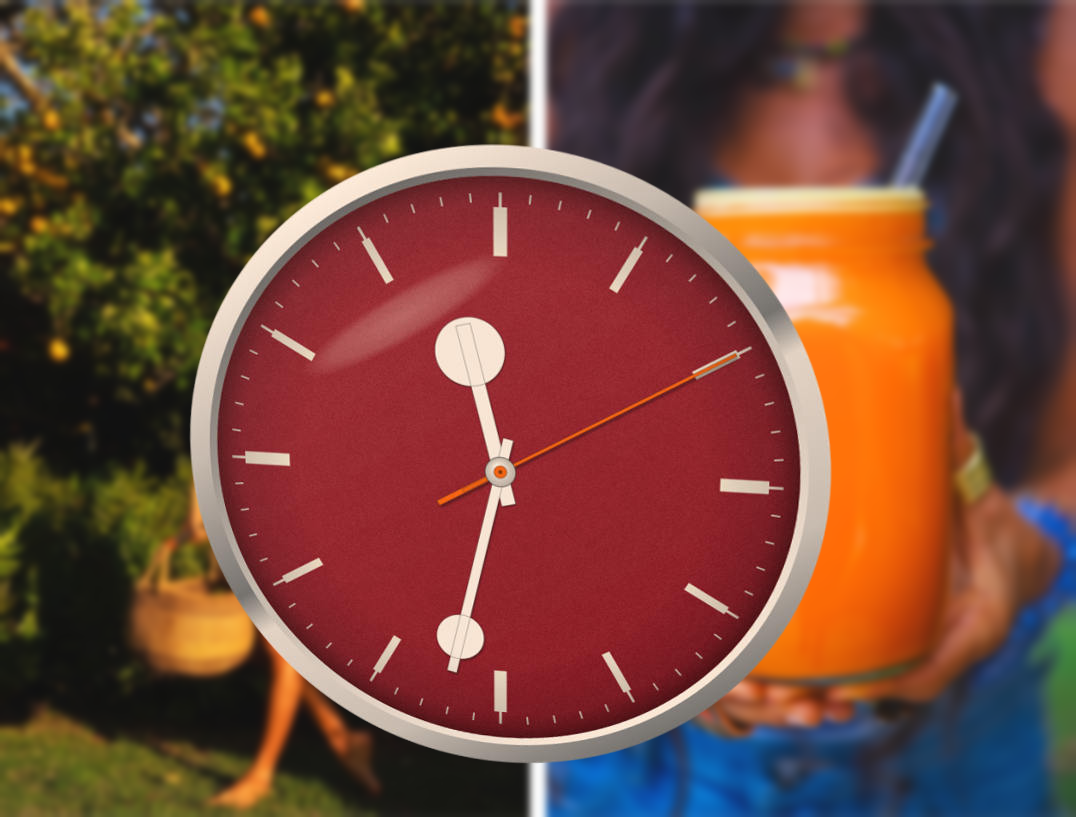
11:32:10
